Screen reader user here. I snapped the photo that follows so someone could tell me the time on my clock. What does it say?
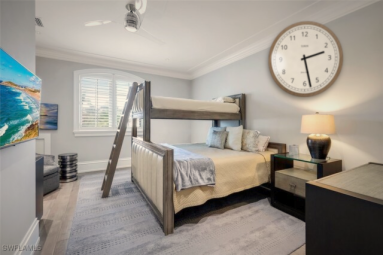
2:28
